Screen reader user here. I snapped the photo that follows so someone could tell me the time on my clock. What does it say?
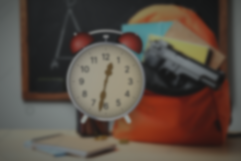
12:32
